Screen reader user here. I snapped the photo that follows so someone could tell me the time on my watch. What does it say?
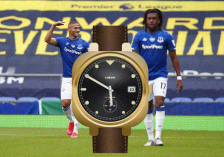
5:50
